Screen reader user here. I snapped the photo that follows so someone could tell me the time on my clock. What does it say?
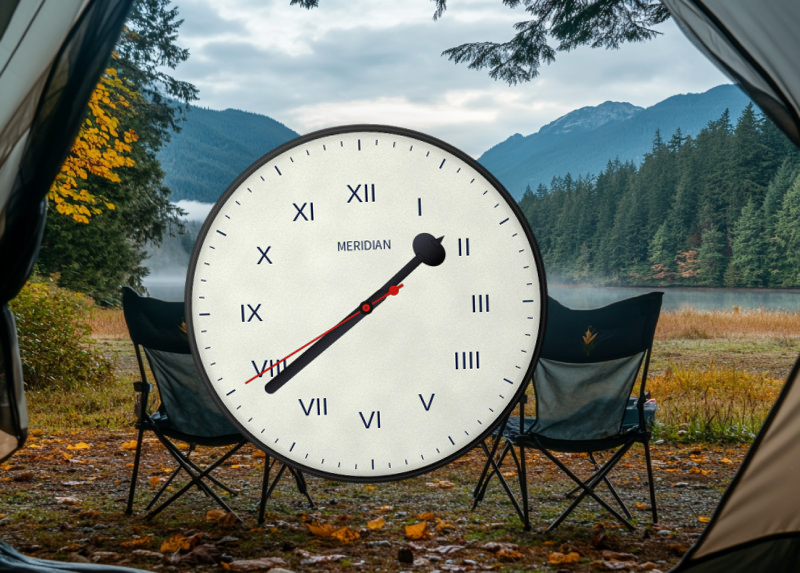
1:38:40
